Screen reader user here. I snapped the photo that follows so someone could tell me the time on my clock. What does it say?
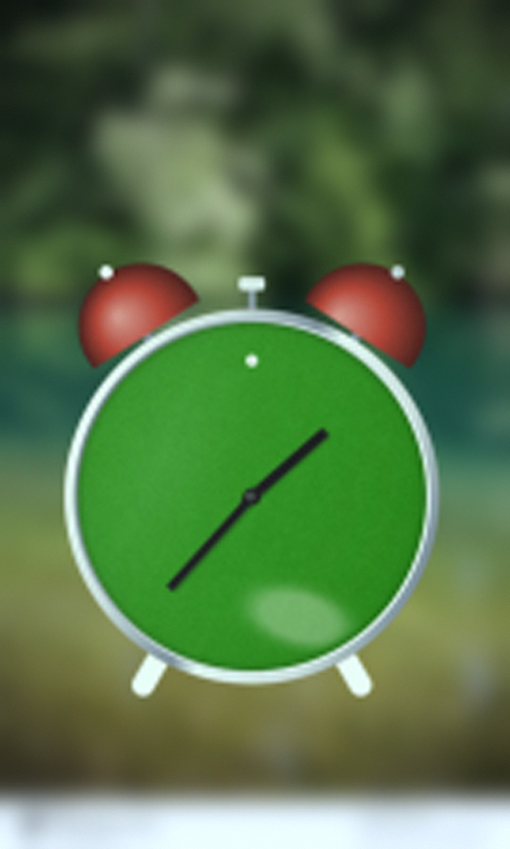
1:37
